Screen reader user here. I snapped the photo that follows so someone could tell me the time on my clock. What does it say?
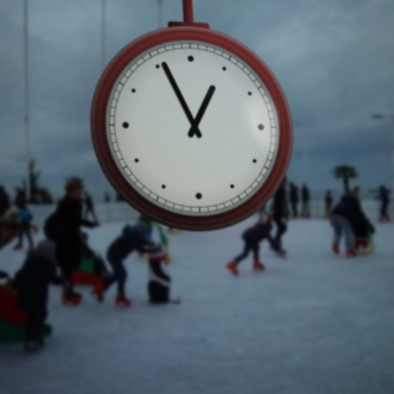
12:56
